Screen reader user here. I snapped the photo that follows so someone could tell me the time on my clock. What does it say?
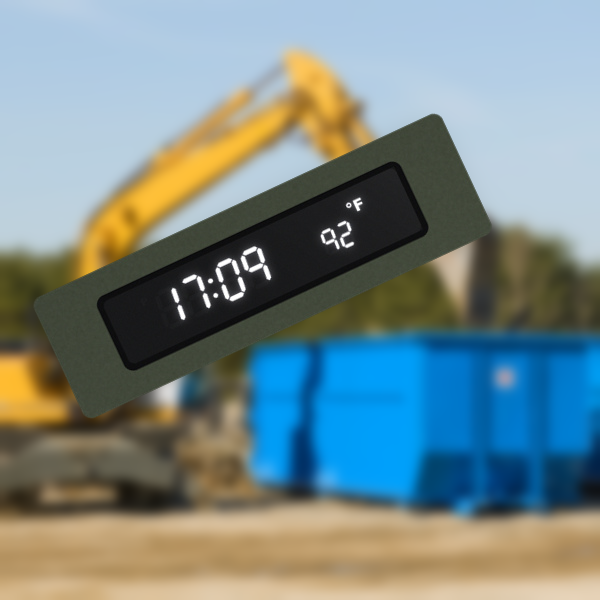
17:09
